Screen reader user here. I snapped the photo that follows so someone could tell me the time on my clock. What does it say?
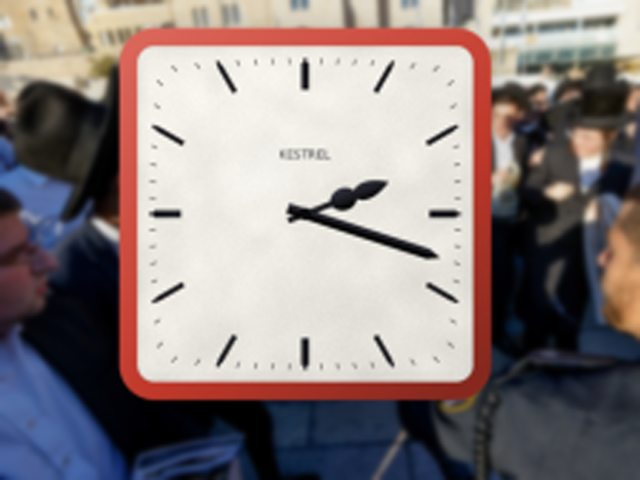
2:18
